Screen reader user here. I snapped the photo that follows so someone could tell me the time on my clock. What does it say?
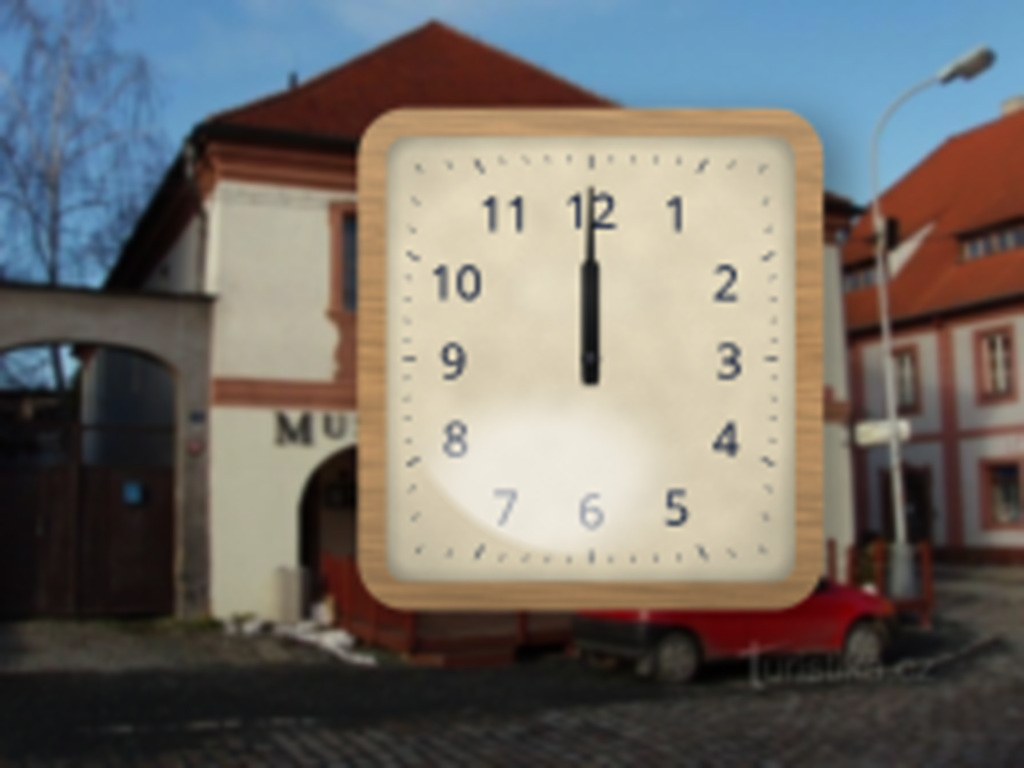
12:00
